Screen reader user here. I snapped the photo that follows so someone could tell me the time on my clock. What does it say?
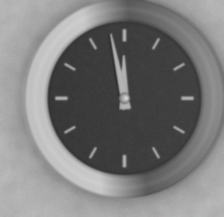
11:58
